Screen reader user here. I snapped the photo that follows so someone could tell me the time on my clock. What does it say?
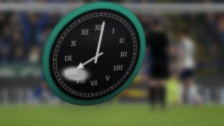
8:01
